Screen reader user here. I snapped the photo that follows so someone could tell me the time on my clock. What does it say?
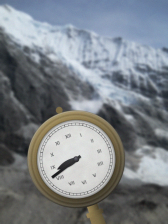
8:42
